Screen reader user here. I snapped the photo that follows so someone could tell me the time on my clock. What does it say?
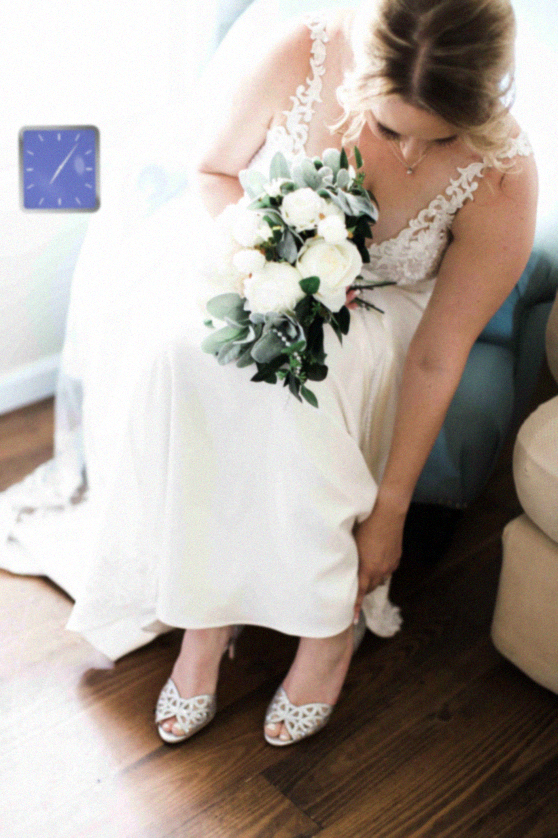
7:06
